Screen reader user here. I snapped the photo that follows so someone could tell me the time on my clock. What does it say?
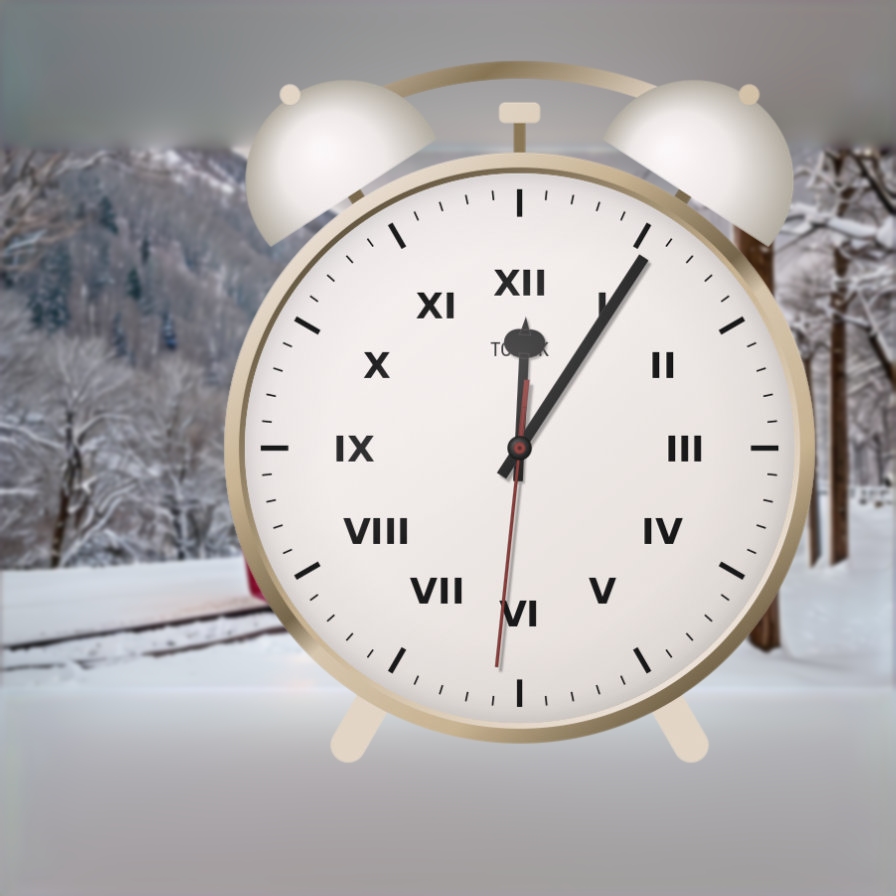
12:05:31
